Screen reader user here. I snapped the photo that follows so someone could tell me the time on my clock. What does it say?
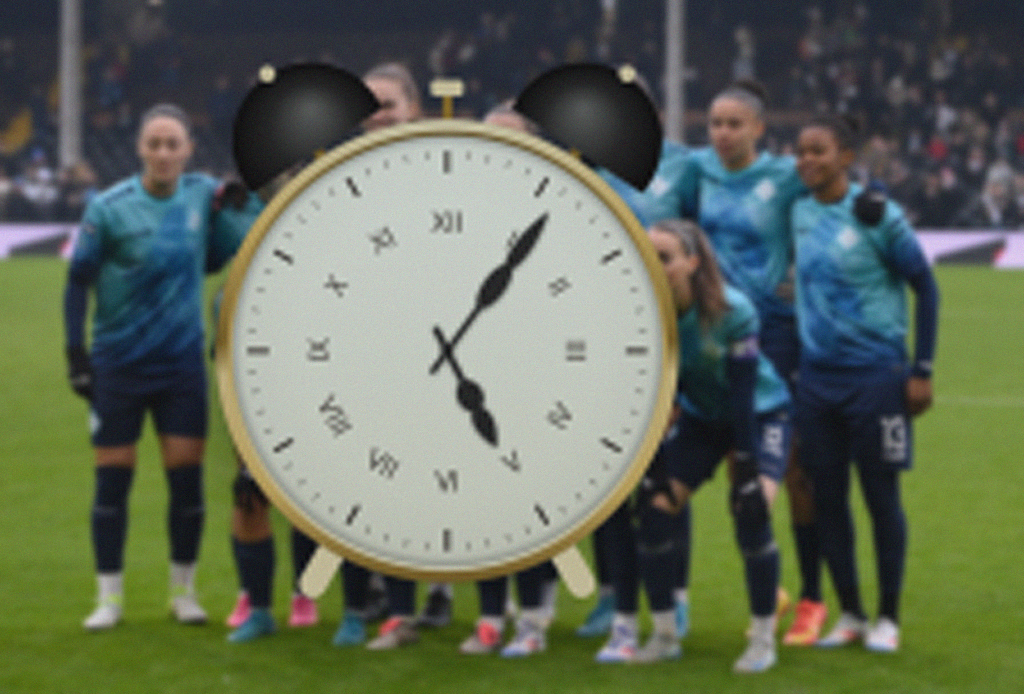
5:06
